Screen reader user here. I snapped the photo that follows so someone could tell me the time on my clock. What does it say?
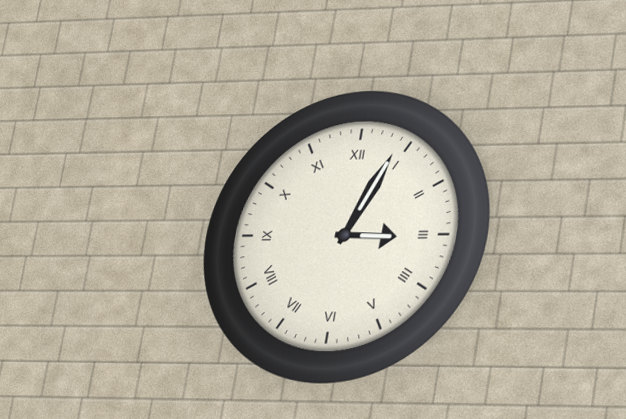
3:04
